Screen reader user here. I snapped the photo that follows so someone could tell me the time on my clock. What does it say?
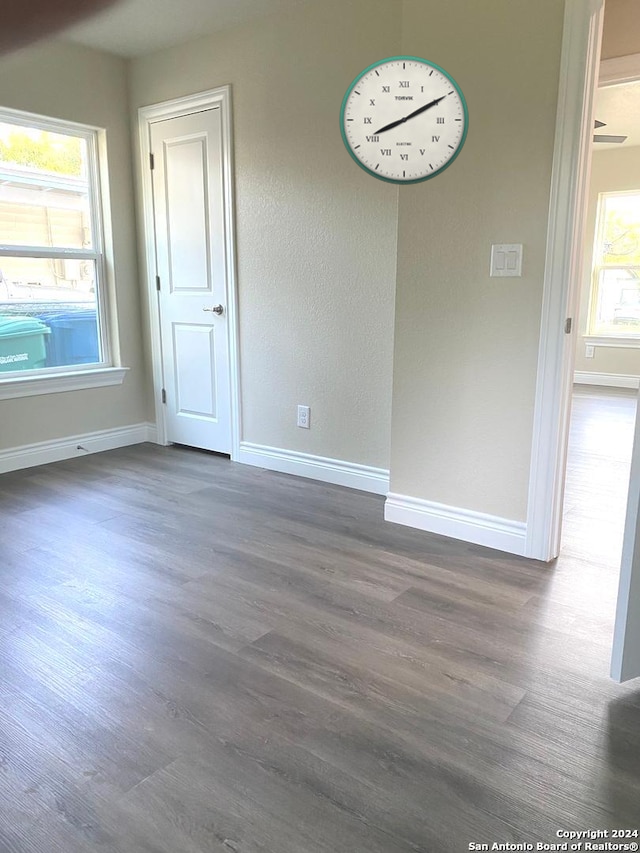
8:10
